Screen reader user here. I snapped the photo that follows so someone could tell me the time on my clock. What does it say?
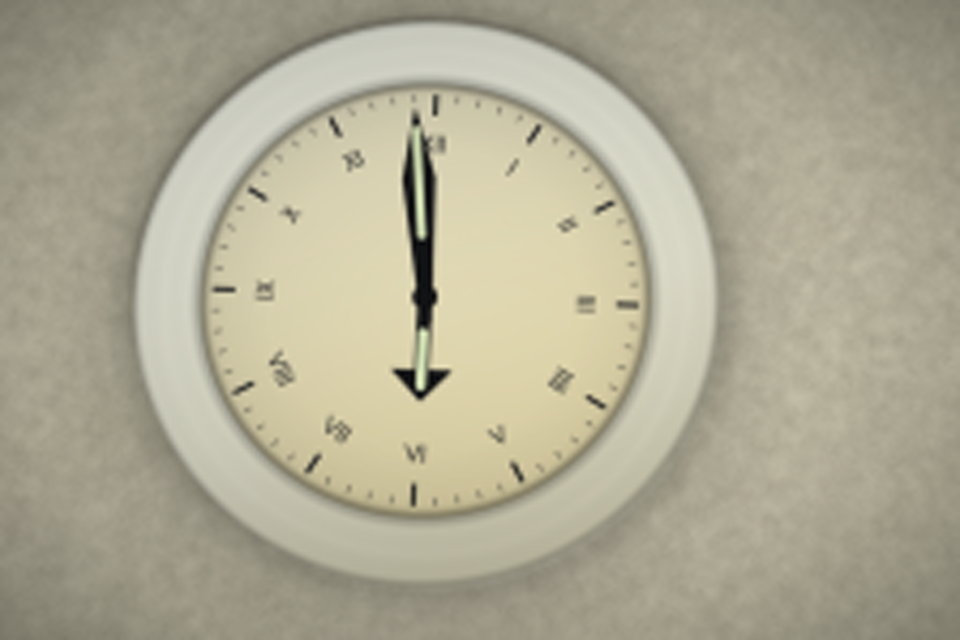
5:59
